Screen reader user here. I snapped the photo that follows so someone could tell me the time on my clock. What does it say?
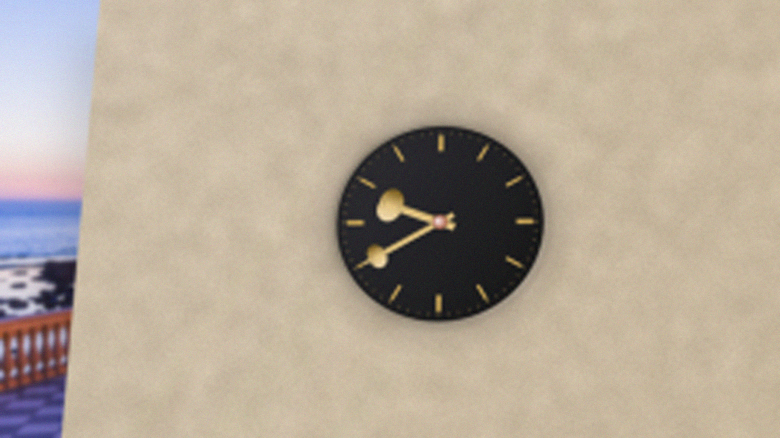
9:40
